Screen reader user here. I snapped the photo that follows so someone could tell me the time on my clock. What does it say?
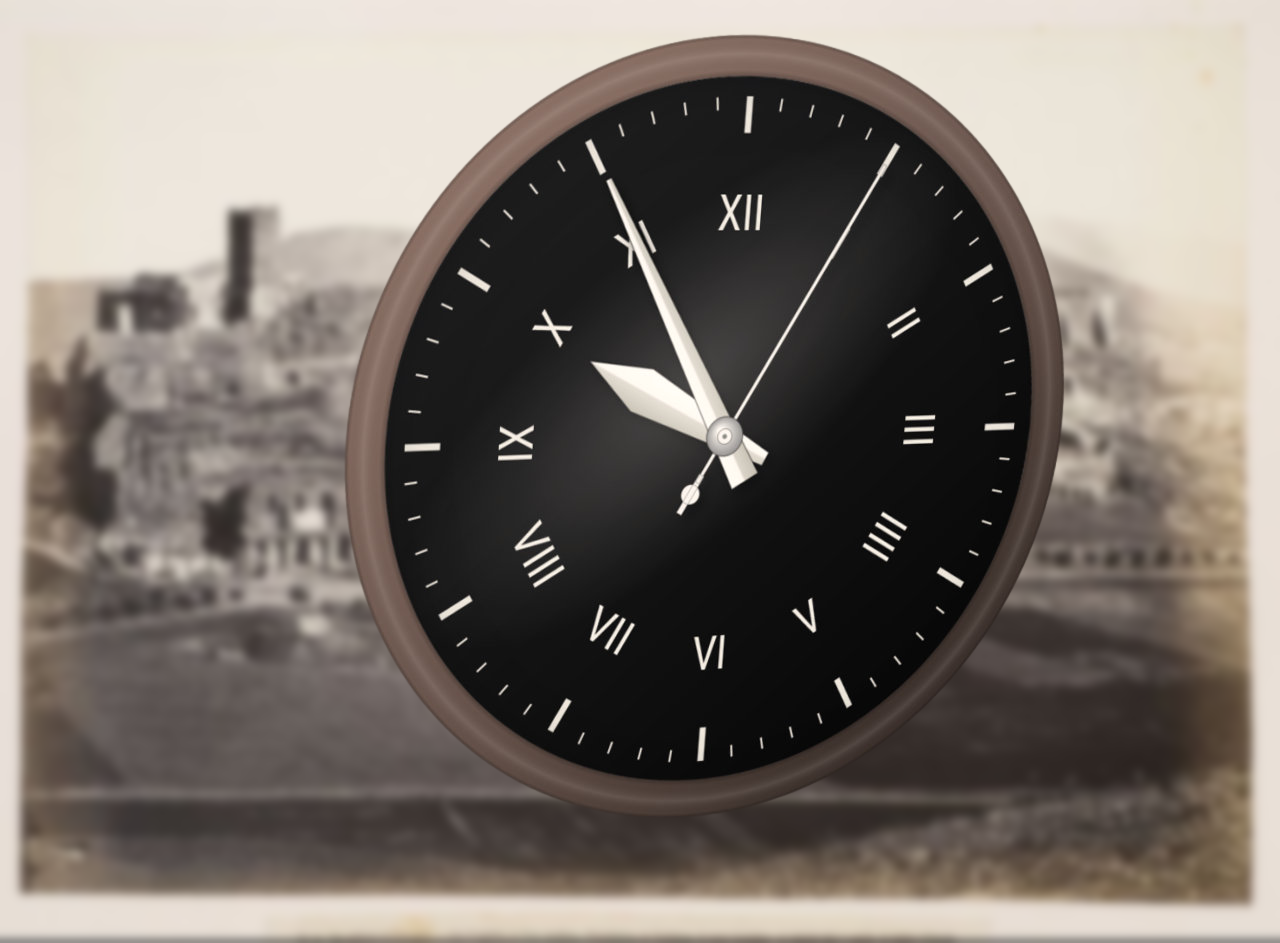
9:55:05
